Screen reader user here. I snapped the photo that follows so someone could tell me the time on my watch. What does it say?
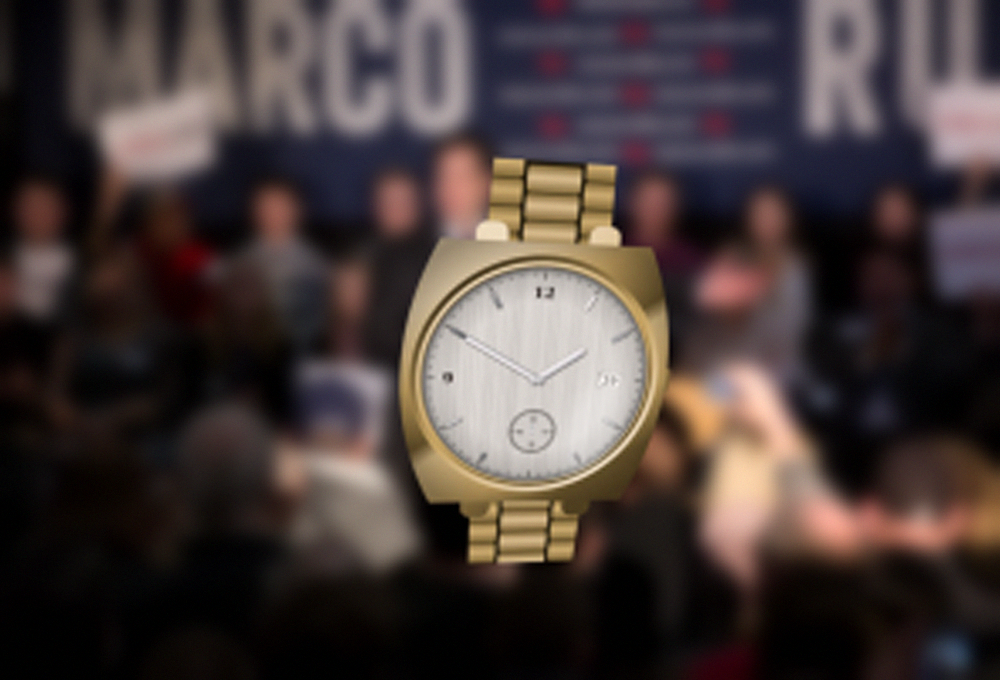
1:50
